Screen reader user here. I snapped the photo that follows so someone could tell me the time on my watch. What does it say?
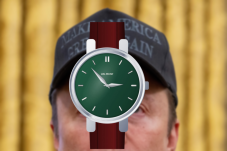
2:53
